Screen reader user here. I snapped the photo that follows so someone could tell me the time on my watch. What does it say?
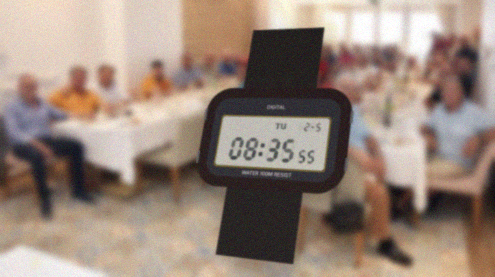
8:35:55
